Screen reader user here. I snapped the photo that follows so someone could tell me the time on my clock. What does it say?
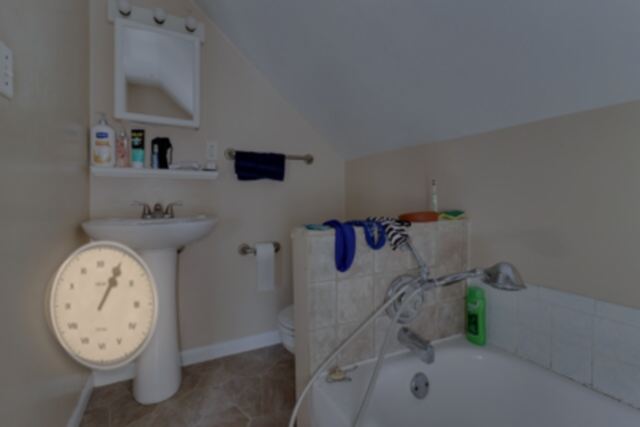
1:05
